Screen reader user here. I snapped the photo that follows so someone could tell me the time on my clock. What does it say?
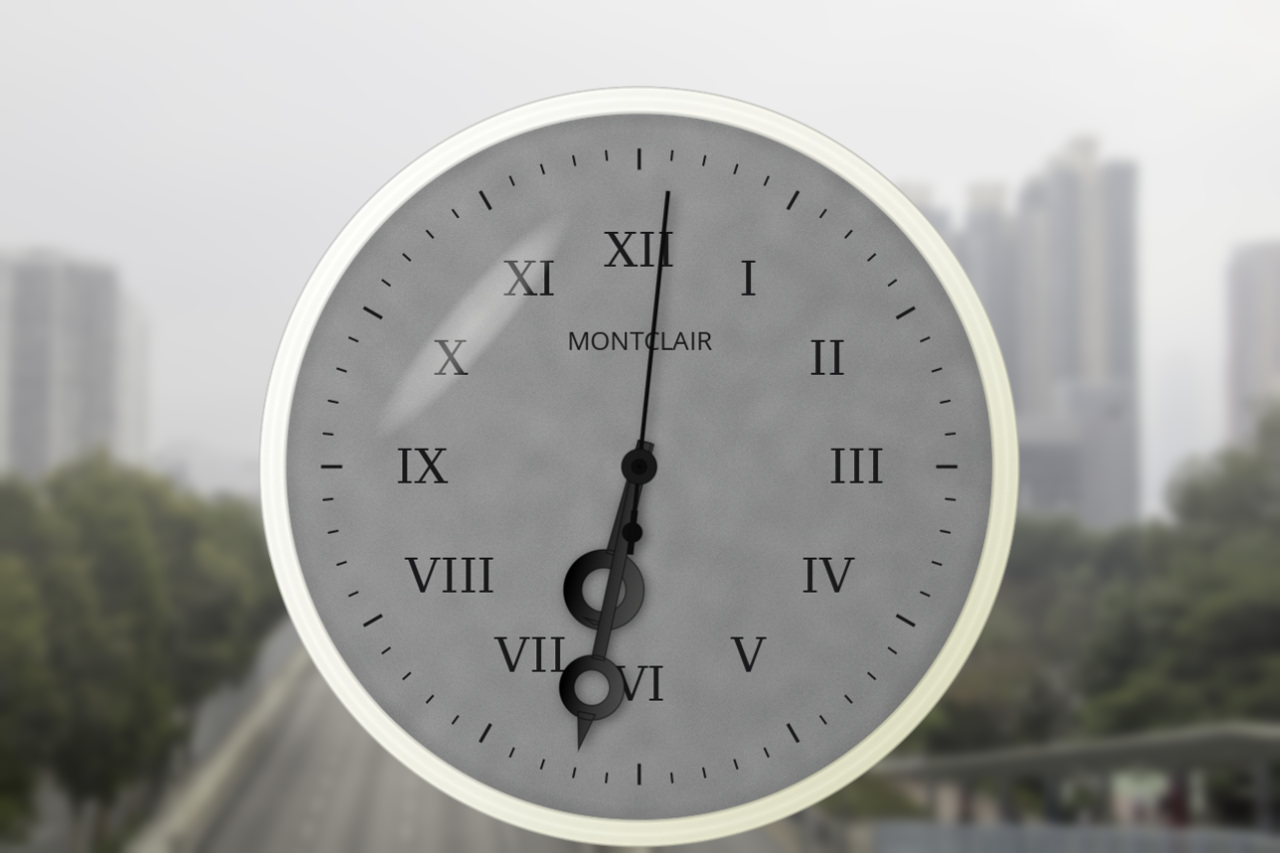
6:32:01
